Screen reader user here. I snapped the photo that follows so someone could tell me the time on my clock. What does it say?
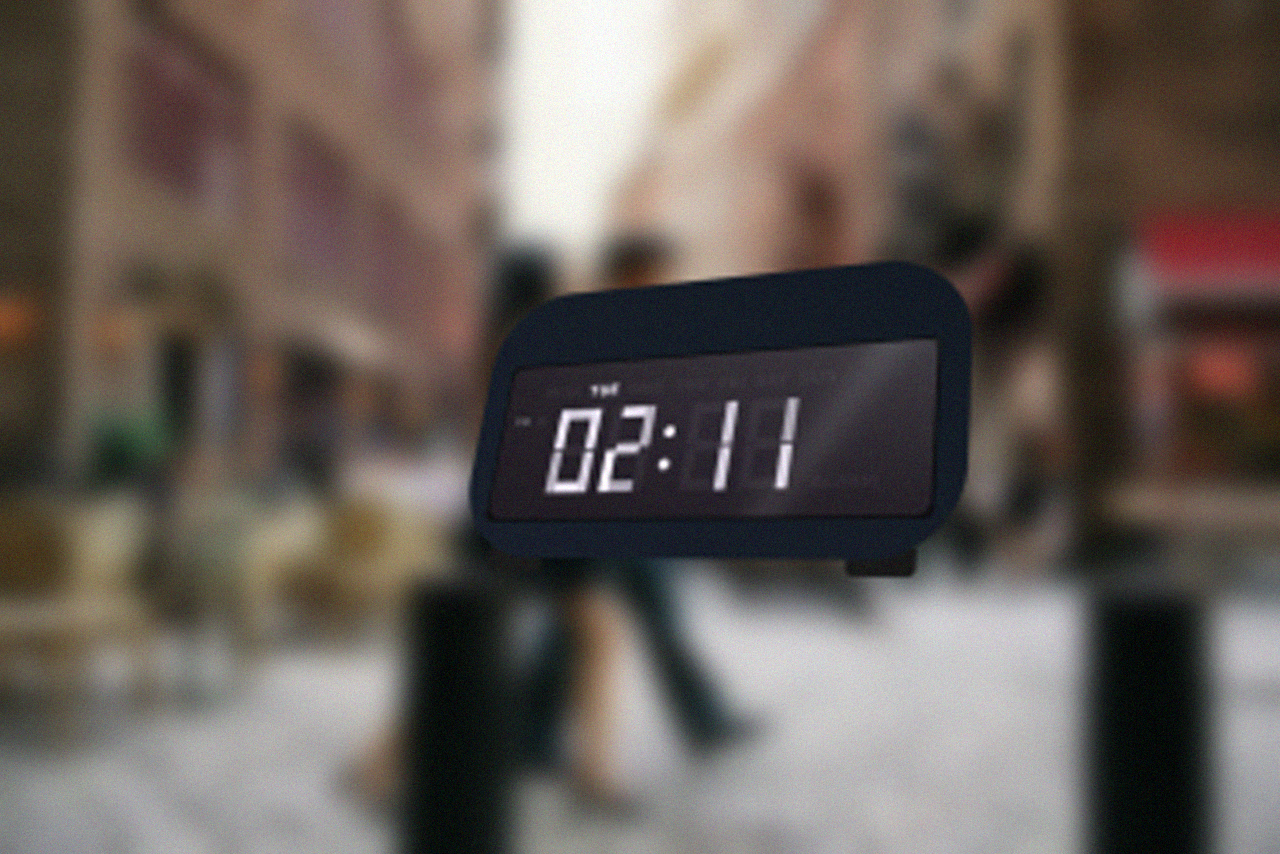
2:11
